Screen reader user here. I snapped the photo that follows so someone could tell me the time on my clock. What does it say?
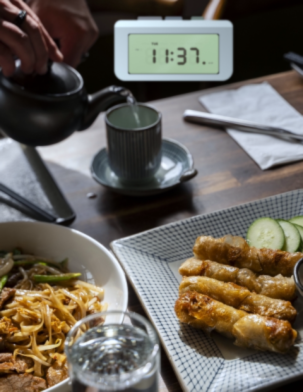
11:37
